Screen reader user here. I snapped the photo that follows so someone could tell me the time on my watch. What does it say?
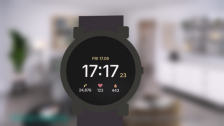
17:17
